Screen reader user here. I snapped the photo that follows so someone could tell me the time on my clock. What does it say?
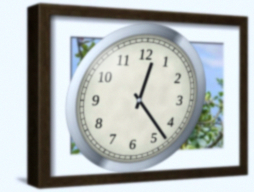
12:23
